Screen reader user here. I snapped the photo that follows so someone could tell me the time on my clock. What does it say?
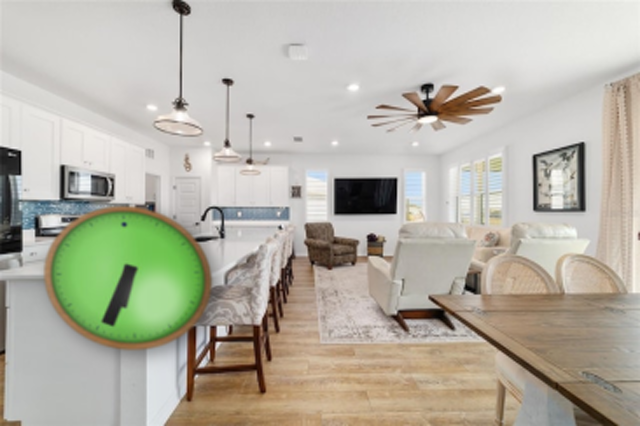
6:34
